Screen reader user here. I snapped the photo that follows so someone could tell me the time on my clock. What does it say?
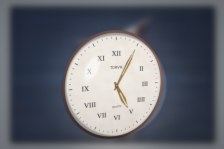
5:05
